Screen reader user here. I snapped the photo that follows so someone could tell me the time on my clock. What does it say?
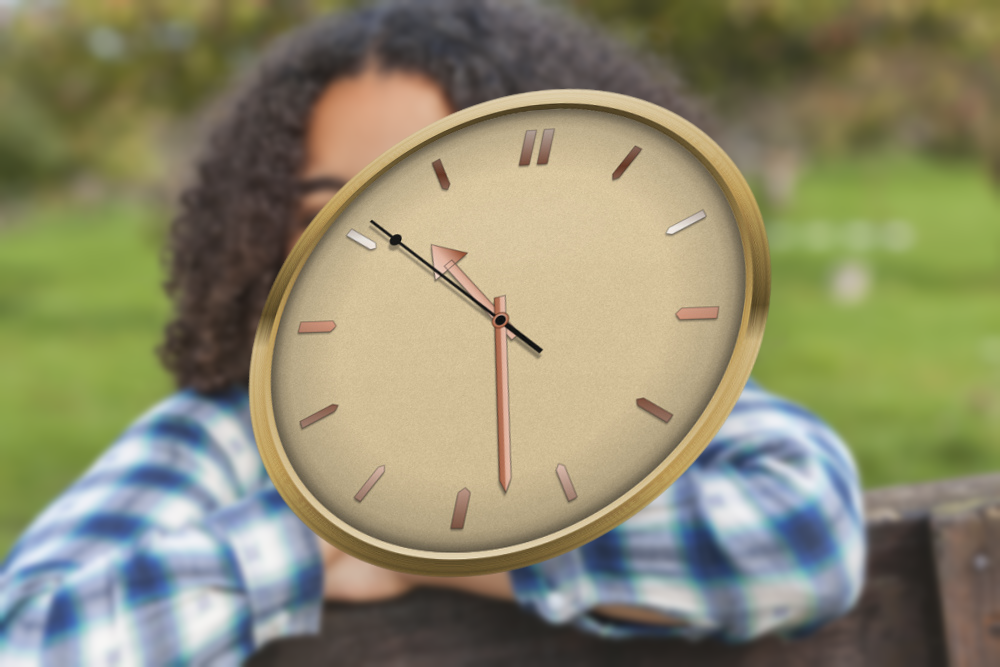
10:27:51
